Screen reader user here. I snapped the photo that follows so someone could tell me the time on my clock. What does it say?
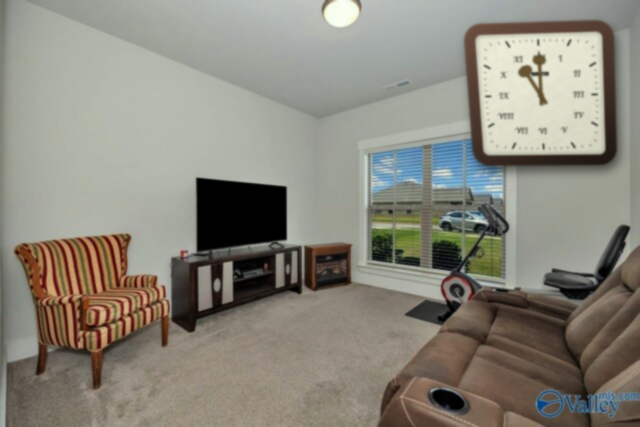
11:00
